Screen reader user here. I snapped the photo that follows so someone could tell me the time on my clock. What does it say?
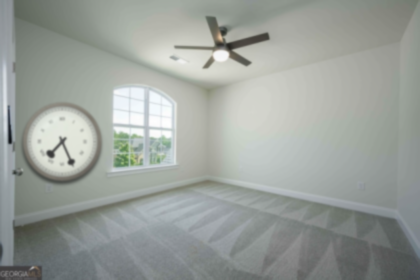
7:26
